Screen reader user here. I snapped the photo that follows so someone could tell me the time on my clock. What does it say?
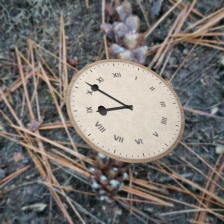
8:52
